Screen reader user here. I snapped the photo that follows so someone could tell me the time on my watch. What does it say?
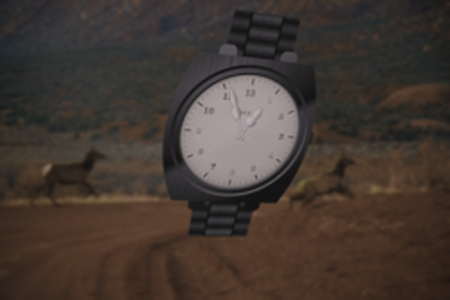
12:56
